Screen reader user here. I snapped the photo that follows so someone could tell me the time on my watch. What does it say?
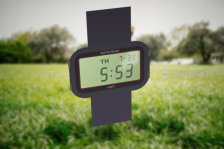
5:53
